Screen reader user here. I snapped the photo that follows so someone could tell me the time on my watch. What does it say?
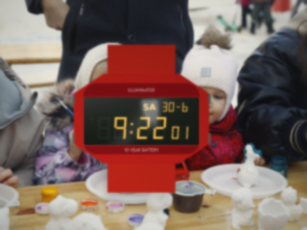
9:22:01
